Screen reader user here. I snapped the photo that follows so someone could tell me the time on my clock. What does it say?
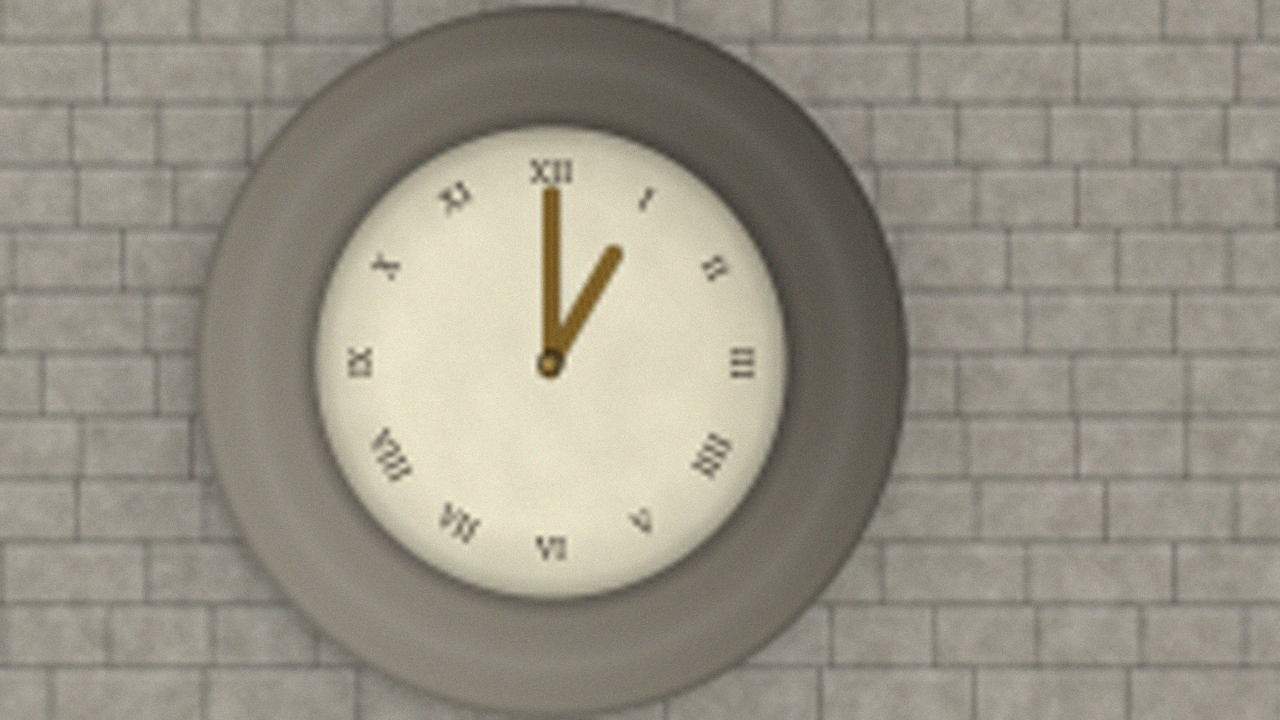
1:00
